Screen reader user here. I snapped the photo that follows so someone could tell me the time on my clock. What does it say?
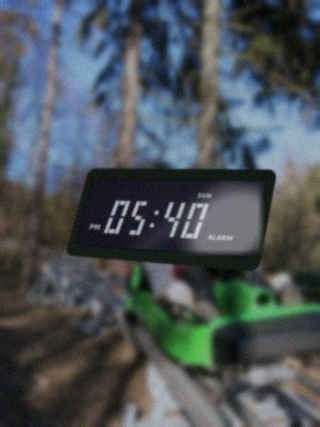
5:40
